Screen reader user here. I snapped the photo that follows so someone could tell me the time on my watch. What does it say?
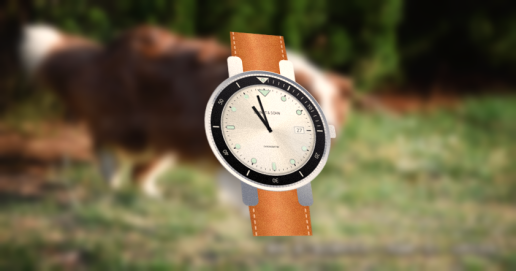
10:58
